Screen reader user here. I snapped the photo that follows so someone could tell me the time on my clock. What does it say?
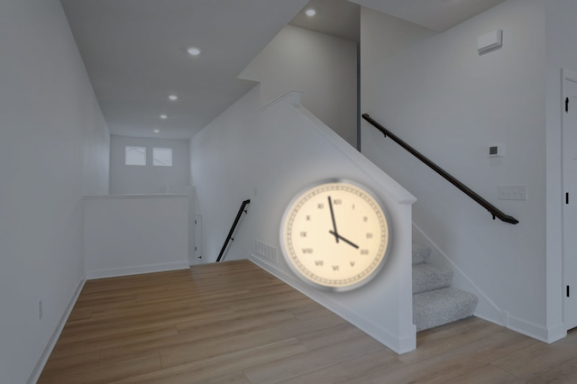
3:58
